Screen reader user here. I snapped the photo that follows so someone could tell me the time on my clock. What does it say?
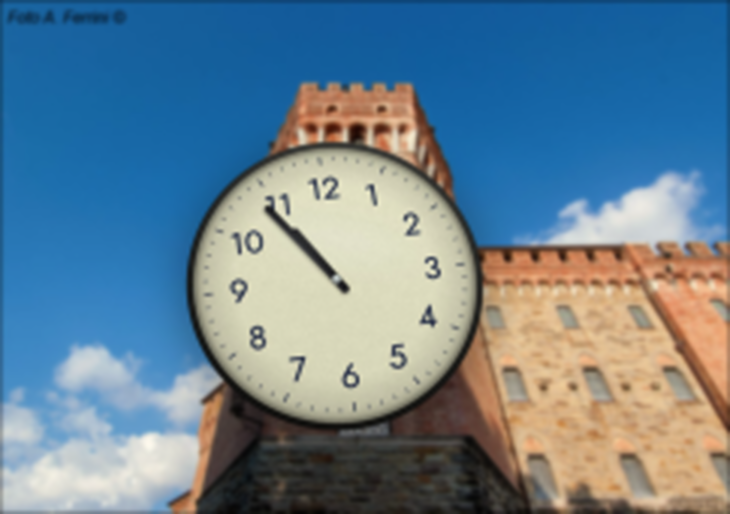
10:54
